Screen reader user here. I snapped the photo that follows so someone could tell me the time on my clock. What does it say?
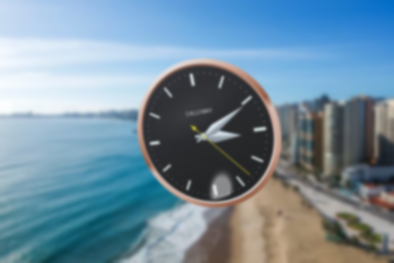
3:10:23
